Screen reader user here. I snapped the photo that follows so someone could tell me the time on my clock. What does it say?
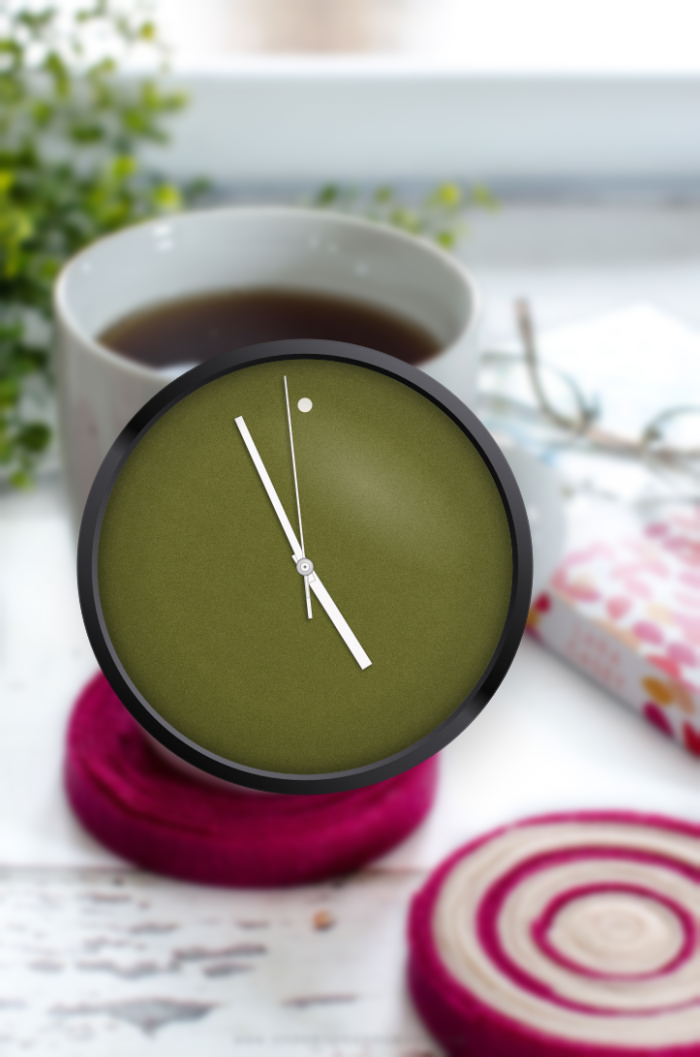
4:55:59
